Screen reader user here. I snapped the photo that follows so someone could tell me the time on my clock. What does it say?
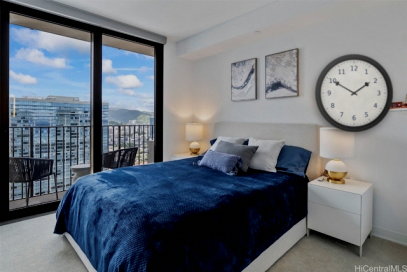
1:50
